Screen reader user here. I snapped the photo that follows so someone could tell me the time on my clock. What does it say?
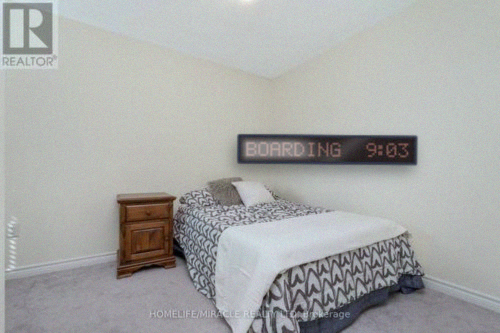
9:03
